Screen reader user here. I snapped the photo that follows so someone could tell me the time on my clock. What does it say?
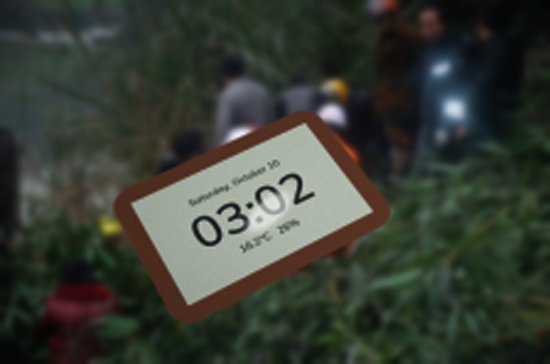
3:02
